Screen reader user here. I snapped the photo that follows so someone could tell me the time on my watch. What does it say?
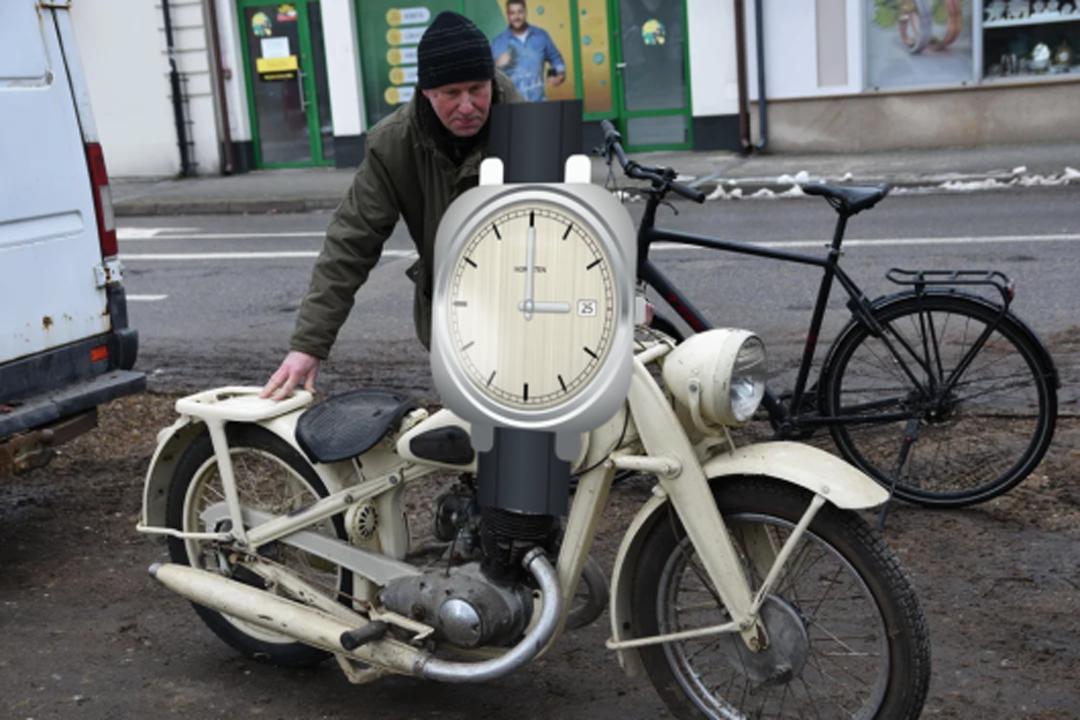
3:00
